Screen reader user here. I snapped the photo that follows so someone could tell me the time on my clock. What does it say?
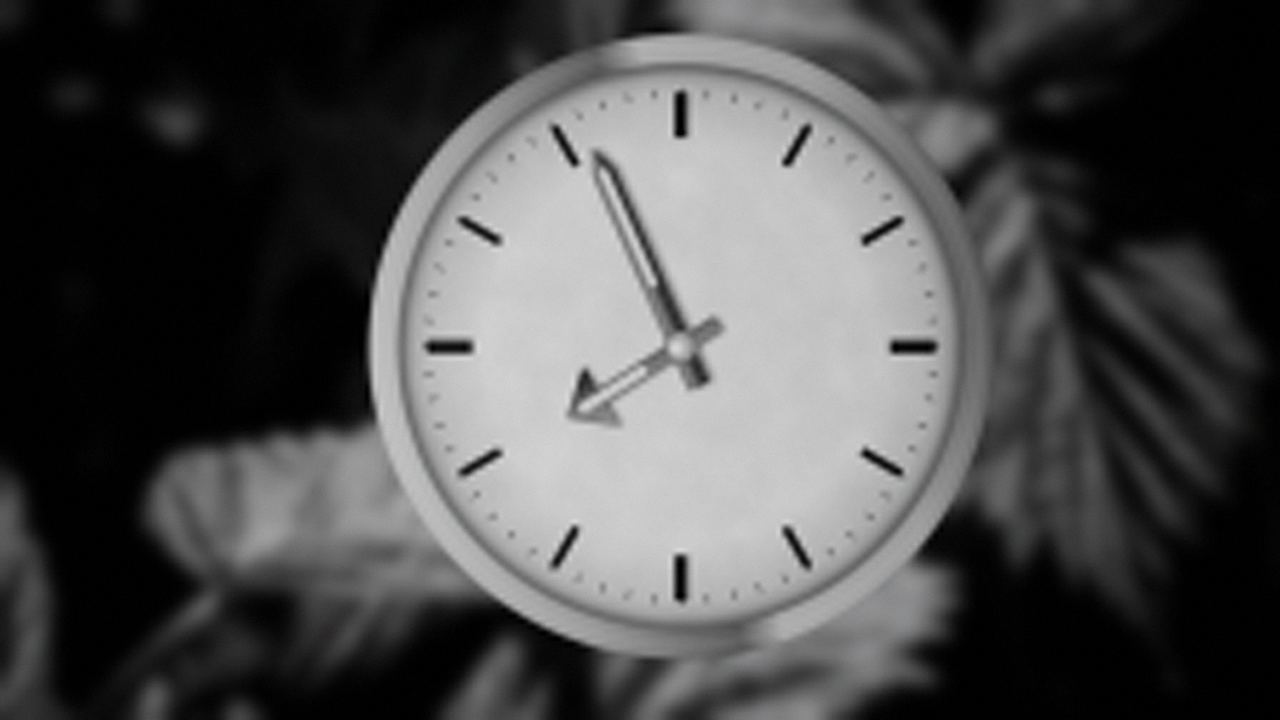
7:56
